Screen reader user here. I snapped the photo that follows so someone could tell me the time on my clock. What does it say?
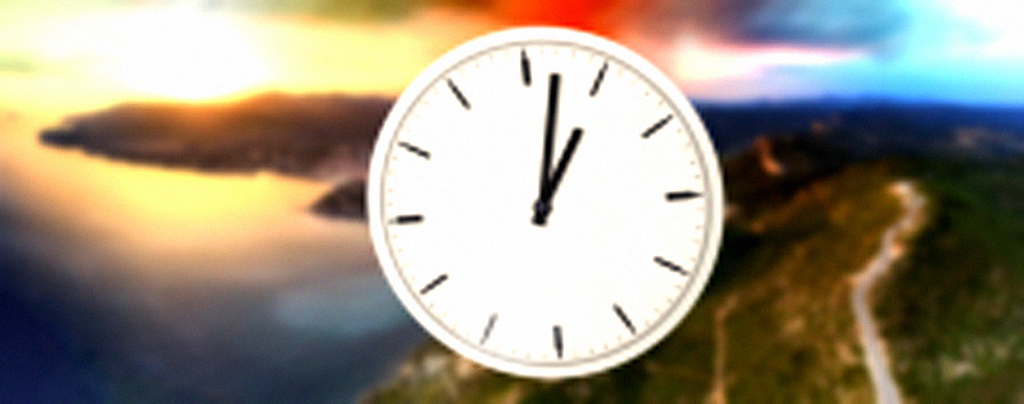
1:02
